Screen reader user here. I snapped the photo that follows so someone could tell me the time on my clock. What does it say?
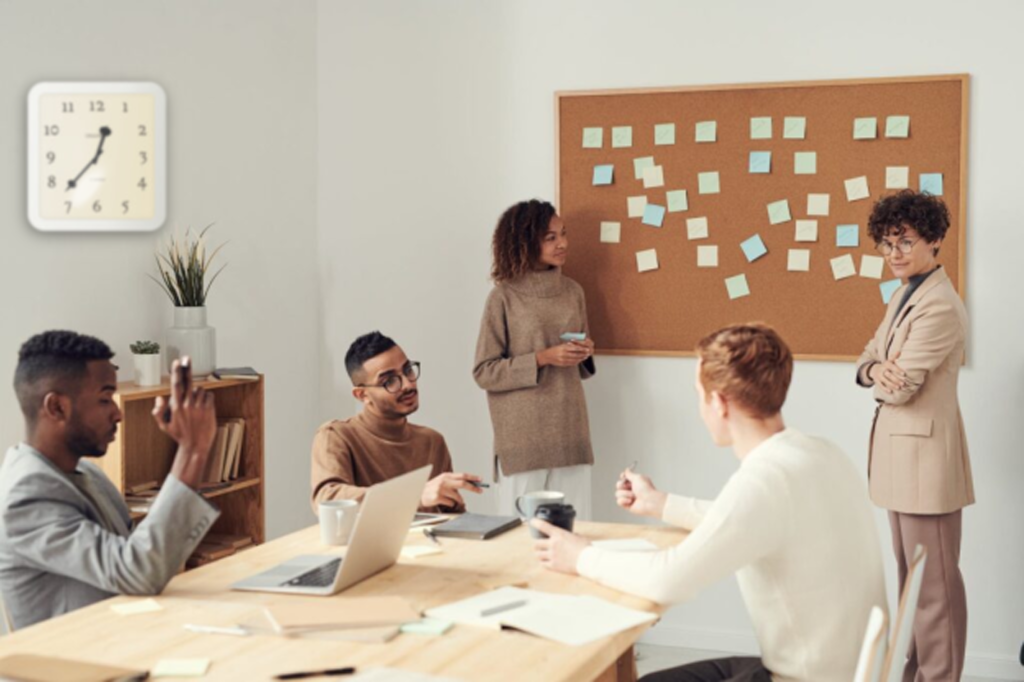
12:37
